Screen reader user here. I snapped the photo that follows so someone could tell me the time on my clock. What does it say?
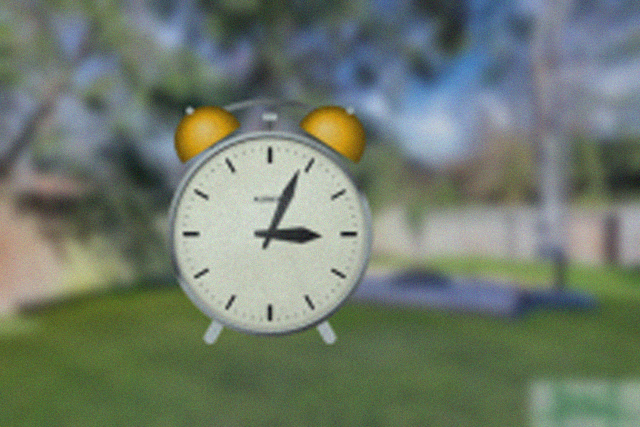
3:04
